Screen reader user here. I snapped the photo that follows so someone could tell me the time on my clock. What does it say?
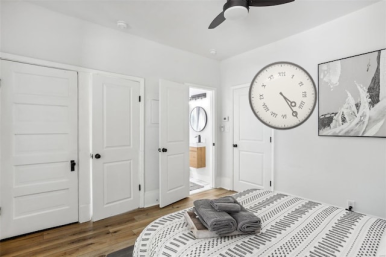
4:25
